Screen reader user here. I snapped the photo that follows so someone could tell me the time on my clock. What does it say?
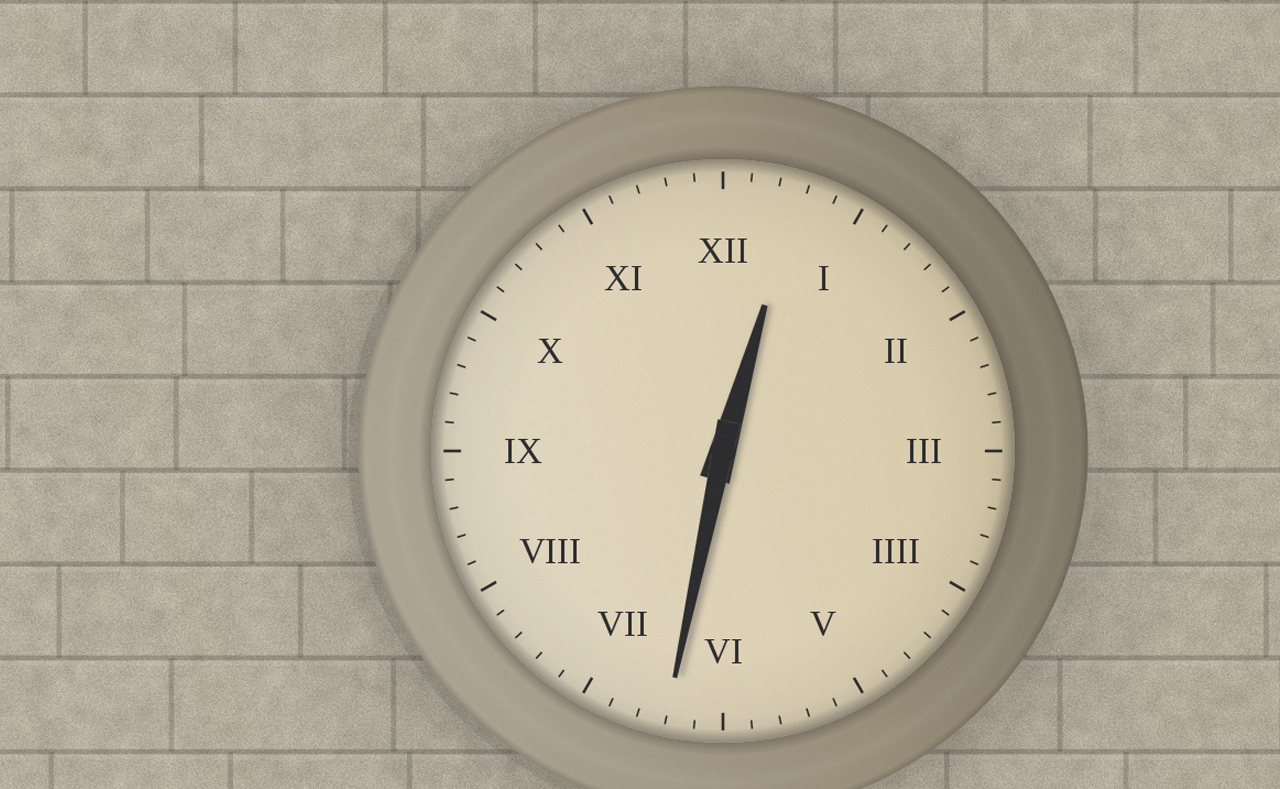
12:32
